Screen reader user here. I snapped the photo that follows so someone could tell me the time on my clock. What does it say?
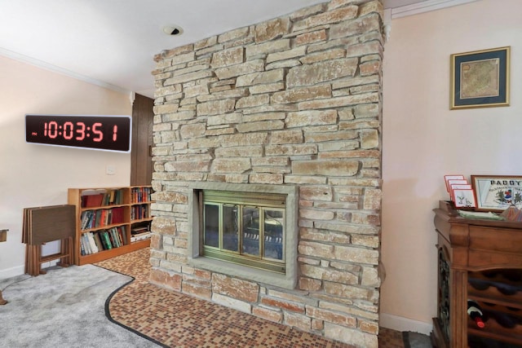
10:03:51
